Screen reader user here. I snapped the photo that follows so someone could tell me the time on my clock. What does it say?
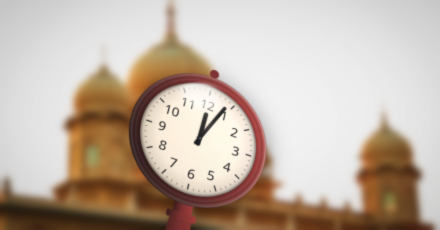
12:04
